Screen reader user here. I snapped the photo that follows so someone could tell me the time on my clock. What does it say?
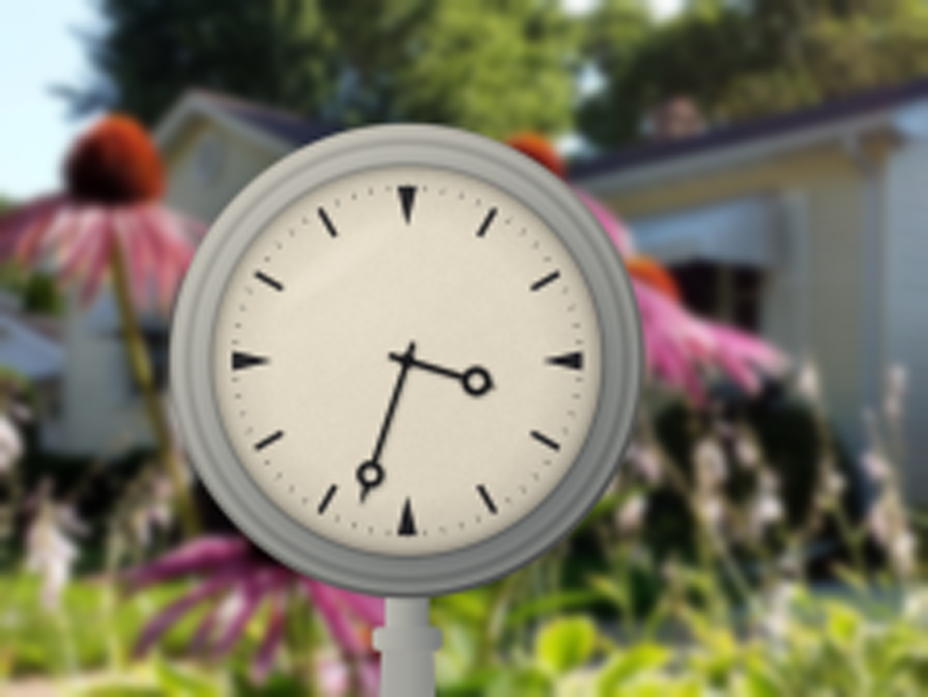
3:33
